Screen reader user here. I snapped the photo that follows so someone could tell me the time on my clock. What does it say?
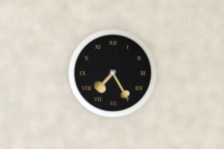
7:25
